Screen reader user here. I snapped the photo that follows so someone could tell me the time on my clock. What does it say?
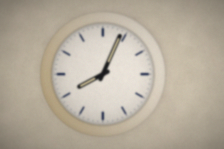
8:04
